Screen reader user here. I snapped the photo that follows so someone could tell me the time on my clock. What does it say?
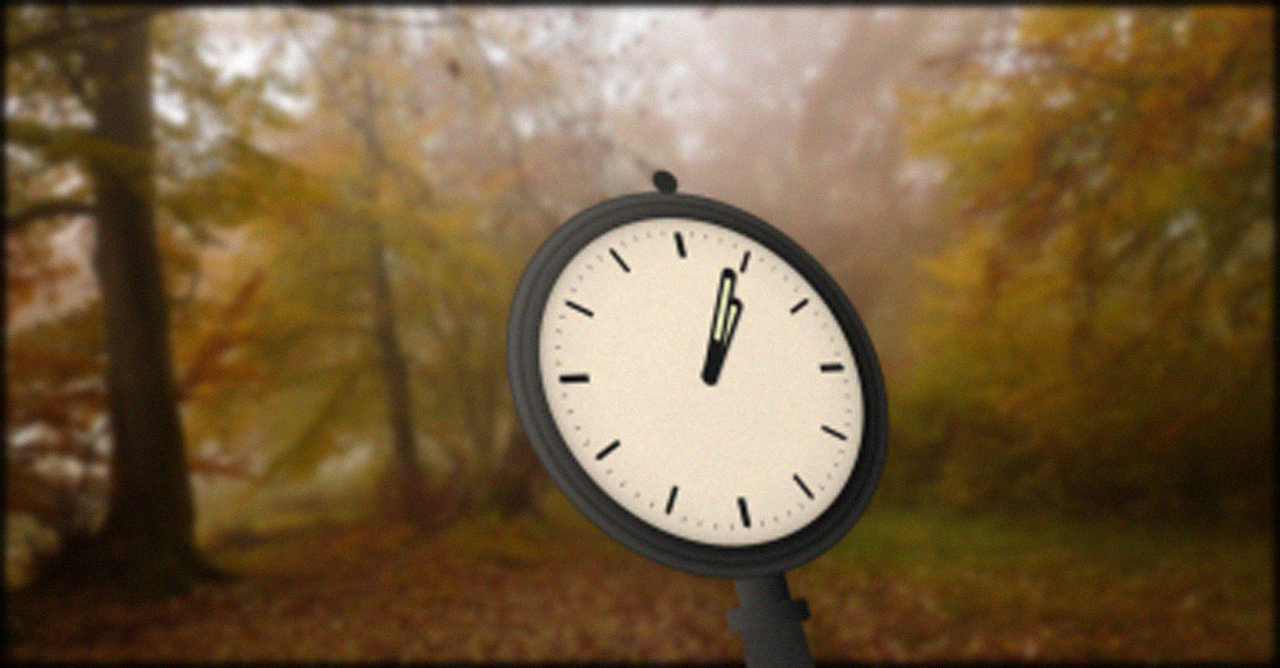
1:04
